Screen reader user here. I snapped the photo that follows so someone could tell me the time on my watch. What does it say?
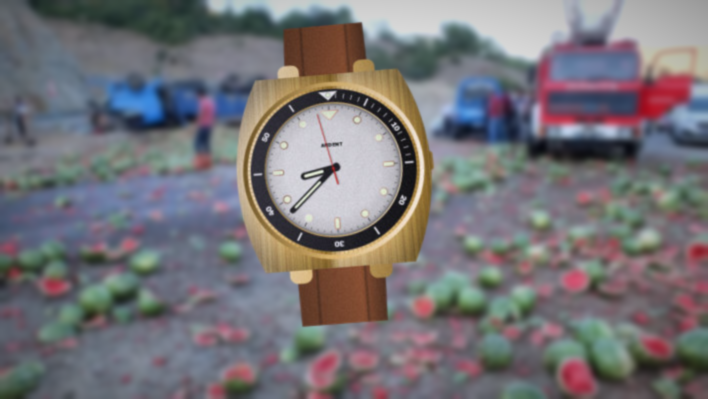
8:37:58
